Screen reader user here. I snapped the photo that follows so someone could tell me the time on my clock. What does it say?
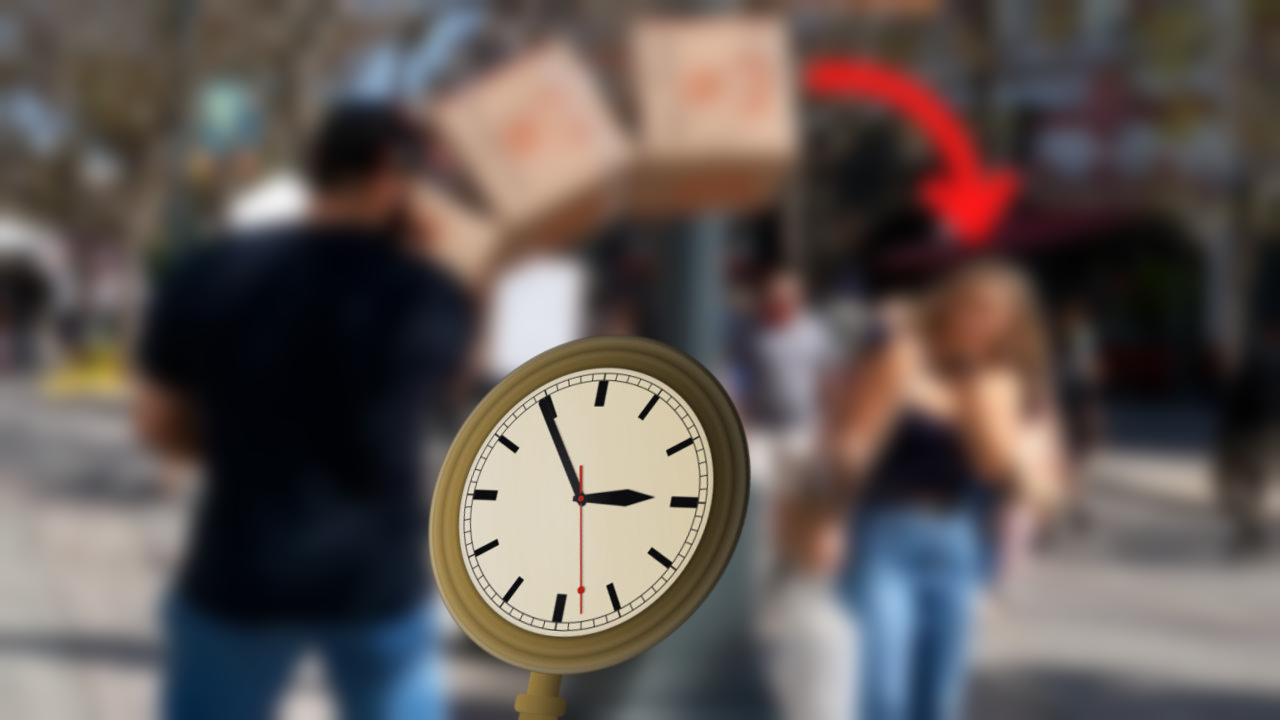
2:54:28
